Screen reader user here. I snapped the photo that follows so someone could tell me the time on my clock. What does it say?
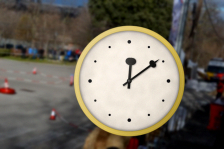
12:09
